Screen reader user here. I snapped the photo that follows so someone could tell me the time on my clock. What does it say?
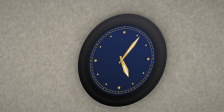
5:06
